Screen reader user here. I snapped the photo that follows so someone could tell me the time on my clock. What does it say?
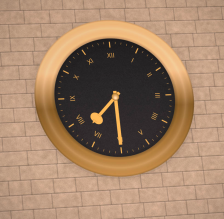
7:30
